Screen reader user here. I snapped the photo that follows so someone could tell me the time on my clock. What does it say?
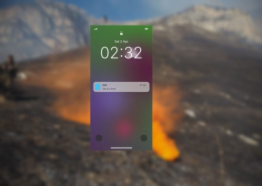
2:32
